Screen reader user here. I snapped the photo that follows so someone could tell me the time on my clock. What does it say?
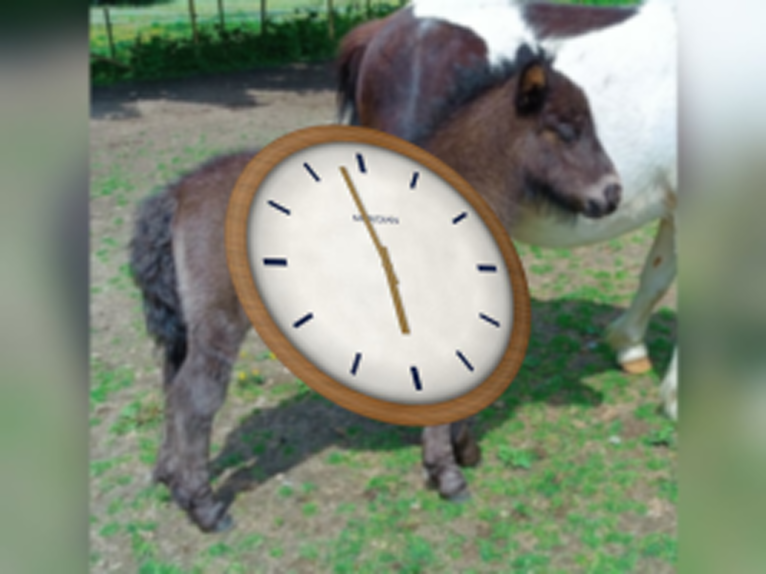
5:58
